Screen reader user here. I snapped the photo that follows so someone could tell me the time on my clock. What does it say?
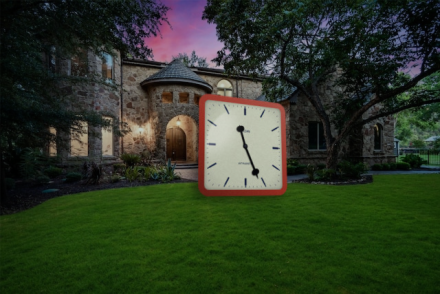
11:26
